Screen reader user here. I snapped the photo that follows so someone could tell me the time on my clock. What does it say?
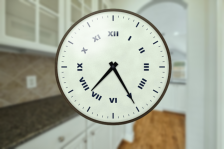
7:25
